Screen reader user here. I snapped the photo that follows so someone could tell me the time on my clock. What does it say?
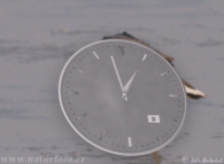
12:58
